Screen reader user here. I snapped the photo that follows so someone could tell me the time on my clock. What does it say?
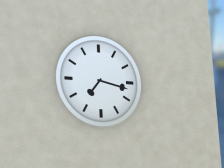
7:17
